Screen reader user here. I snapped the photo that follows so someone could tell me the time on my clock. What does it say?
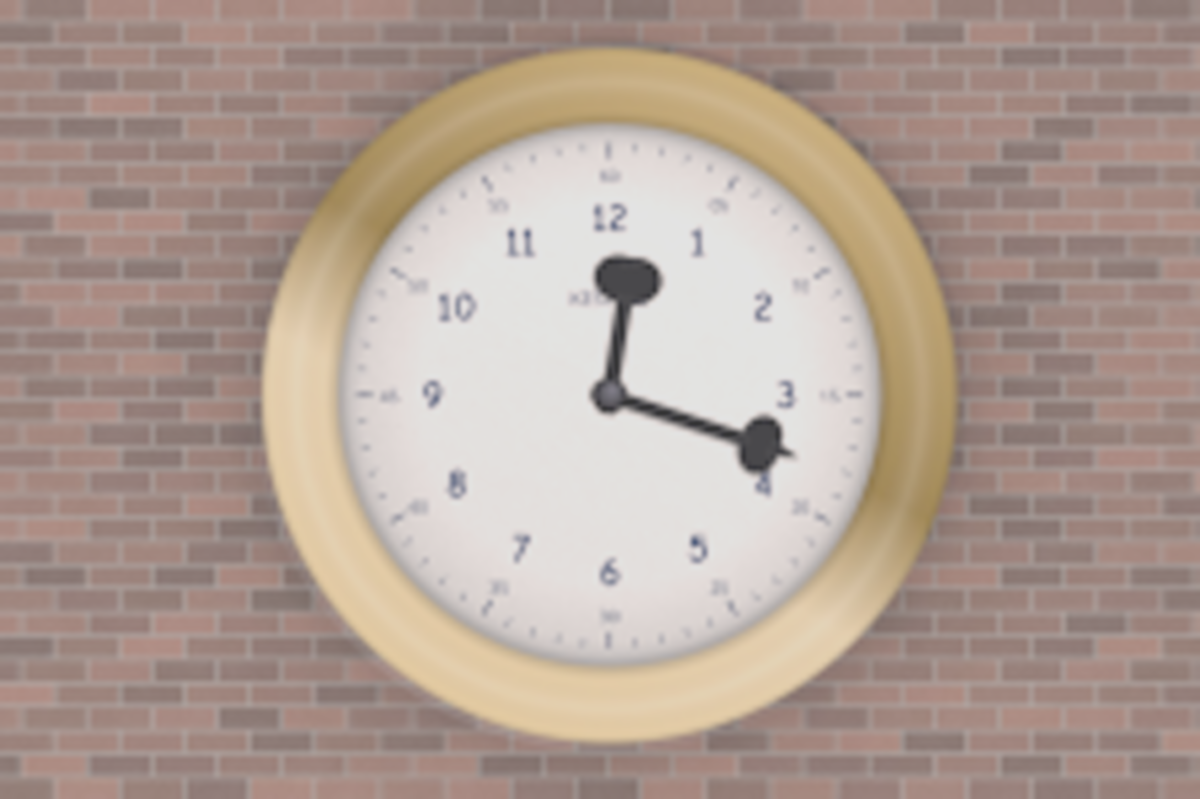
12:18
